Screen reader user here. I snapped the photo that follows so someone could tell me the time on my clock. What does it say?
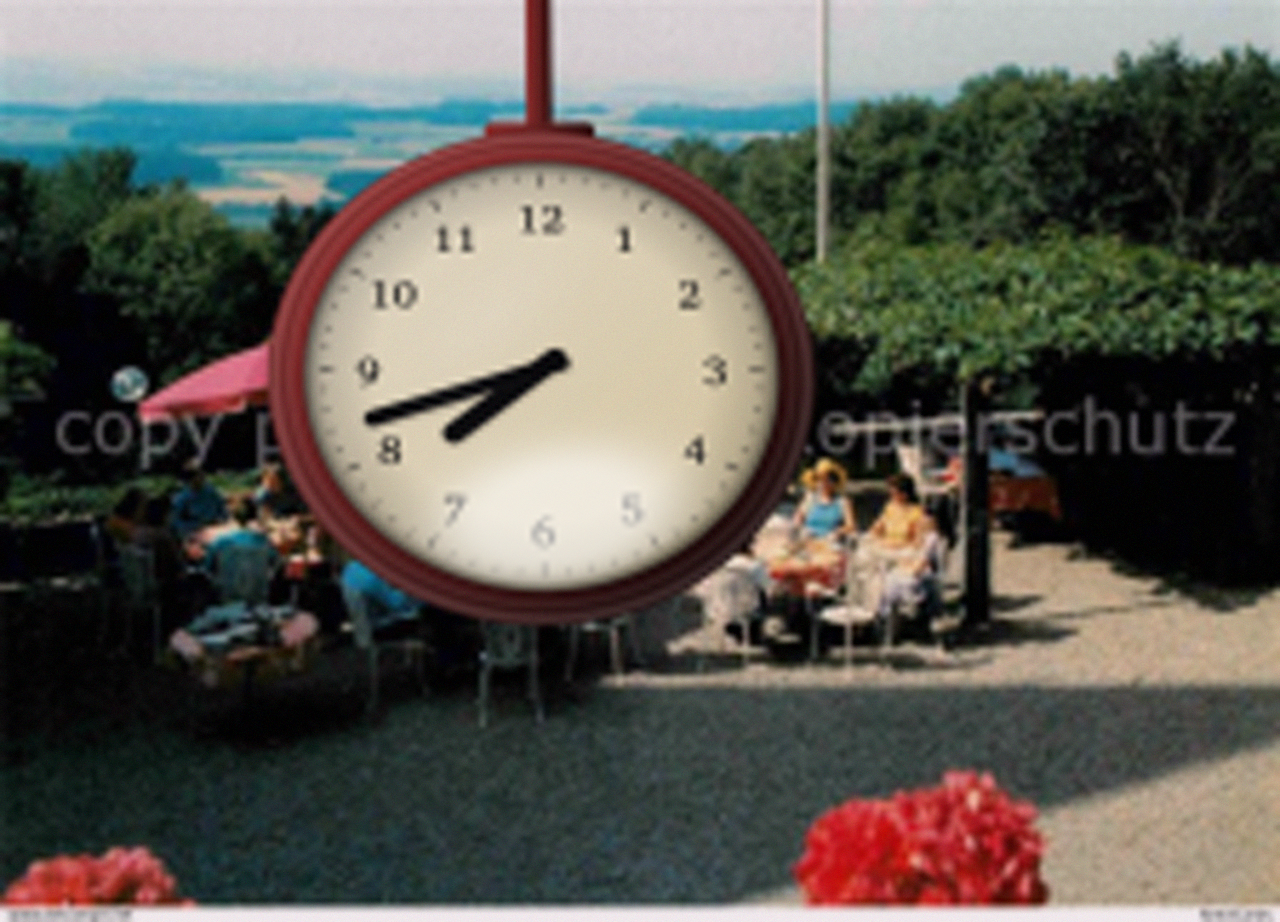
7:42
